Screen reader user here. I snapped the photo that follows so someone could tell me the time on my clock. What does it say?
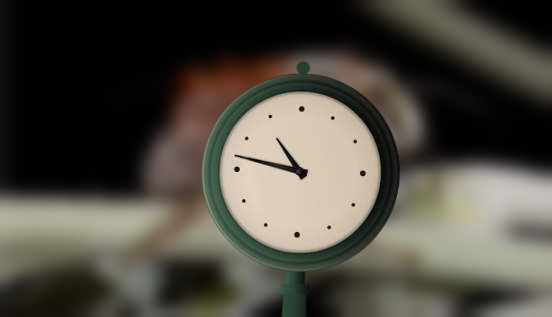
10:47
